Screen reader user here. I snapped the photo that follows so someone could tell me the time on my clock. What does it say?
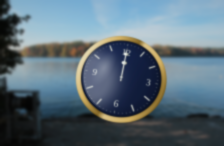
12:00
